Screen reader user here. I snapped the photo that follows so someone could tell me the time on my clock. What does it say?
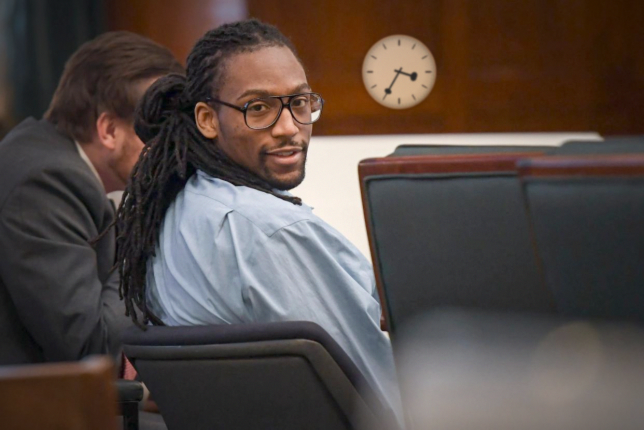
3:35
